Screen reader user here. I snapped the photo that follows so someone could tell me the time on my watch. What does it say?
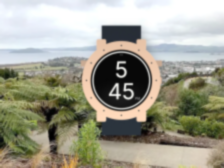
5:45
